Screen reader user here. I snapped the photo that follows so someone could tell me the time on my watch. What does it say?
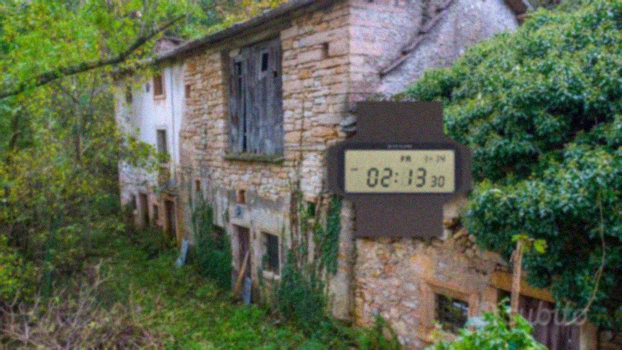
2:13:30
